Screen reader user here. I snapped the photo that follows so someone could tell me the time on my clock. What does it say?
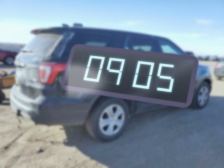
9:05
